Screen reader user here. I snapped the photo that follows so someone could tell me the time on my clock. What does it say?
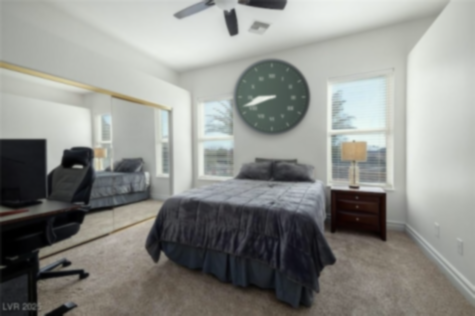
8:42
